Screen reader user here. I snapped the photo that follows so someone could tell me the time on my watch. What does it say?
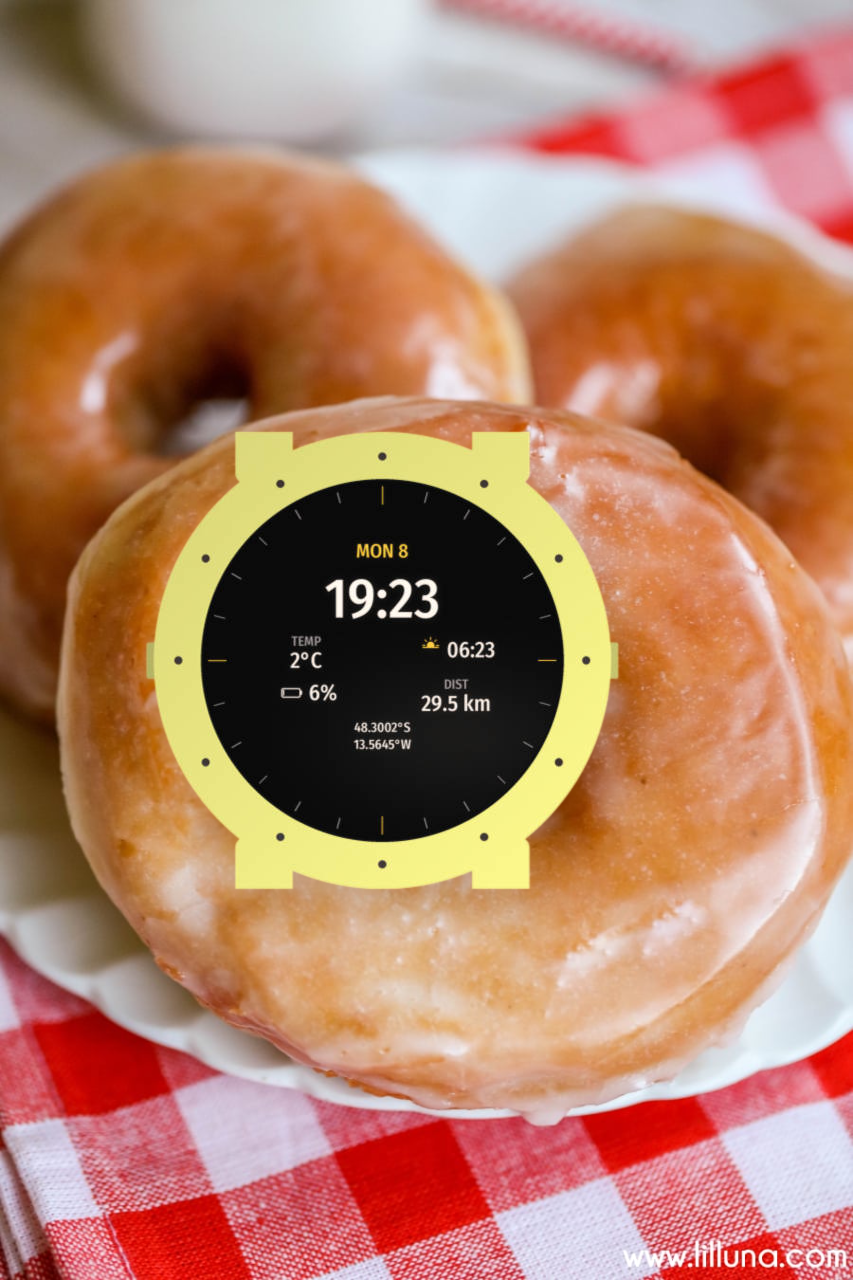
19:23
